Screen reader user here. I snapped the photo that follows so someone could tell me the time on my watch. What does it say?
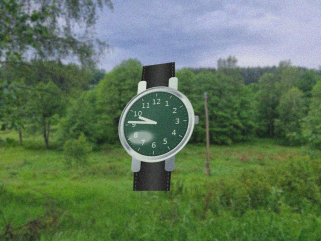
9:46
